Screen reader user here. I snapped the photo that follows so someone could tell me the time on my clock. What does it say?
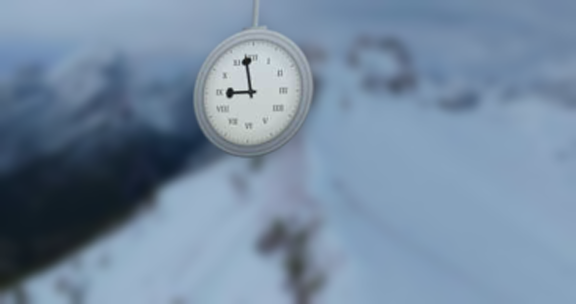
8:58
